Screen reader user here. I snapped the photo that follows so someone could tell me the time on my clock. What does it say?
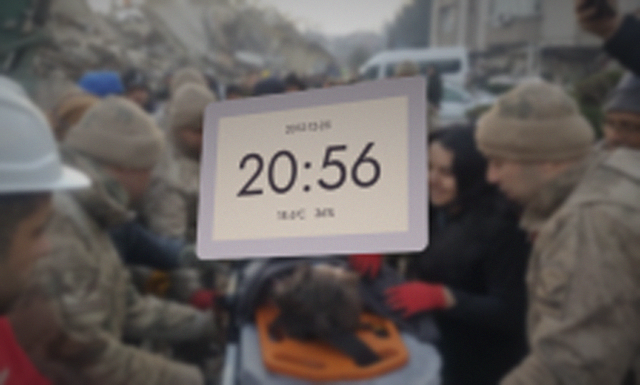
20:56
